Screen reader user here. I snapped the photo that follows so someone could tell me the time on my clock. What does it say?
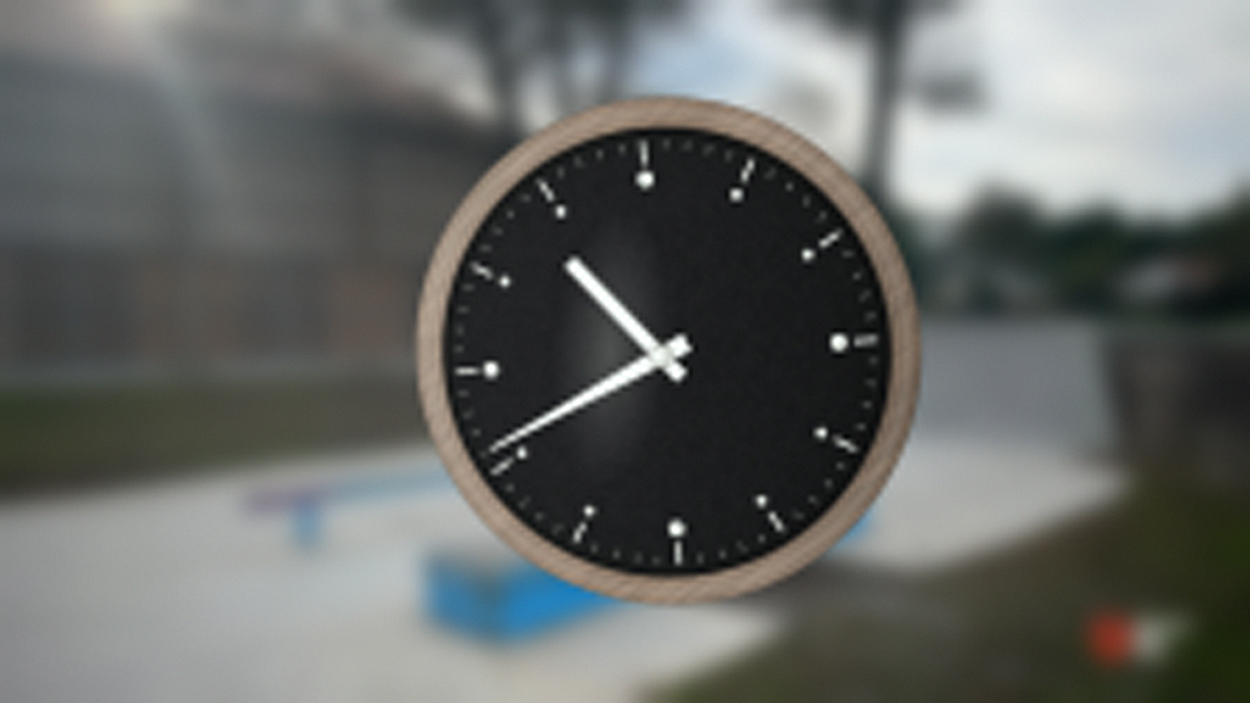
10:41
